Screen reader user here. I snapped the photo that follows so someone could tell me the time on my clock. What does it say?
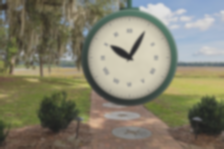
10:05
